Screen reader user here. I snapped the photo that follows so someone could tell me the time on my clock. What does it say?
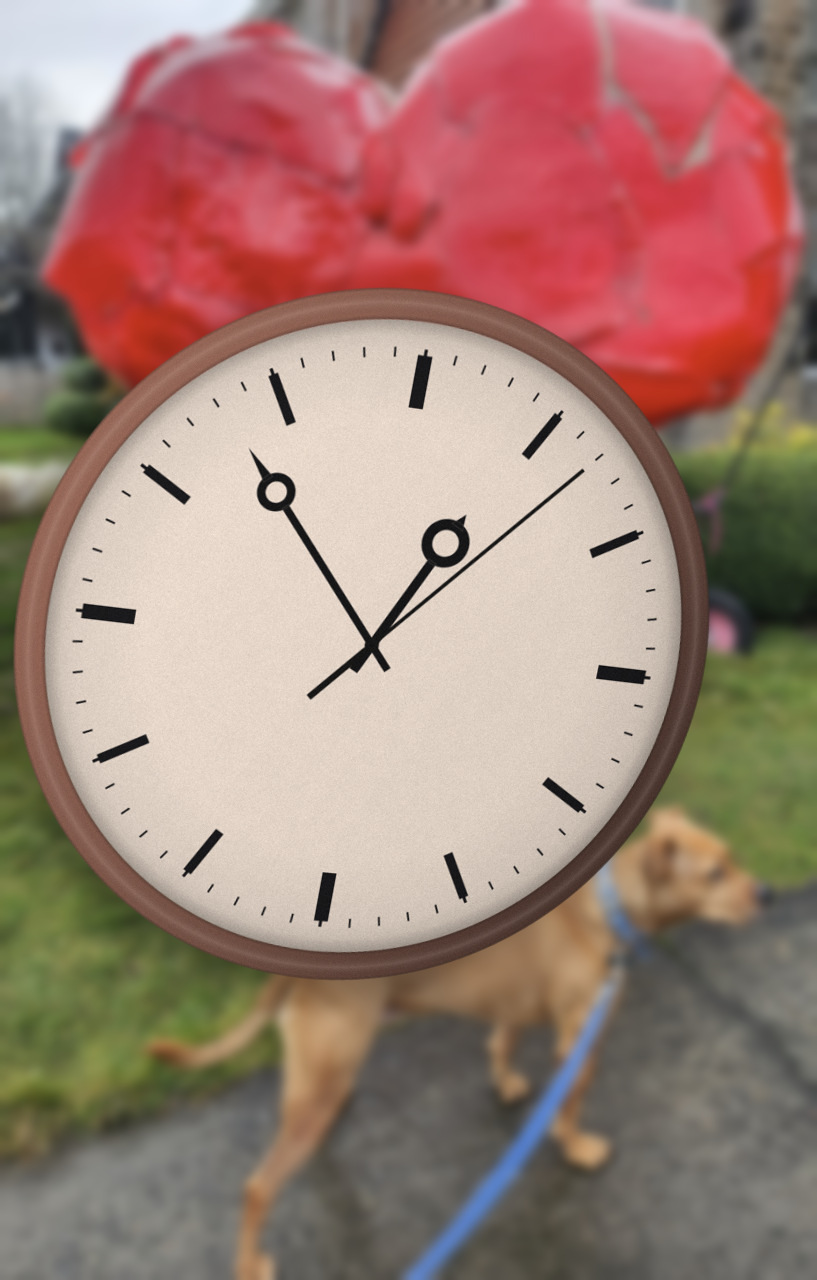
12:53:07
